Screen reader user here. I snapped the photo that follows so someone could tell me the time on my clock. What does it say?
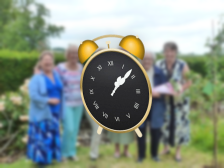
1:08
